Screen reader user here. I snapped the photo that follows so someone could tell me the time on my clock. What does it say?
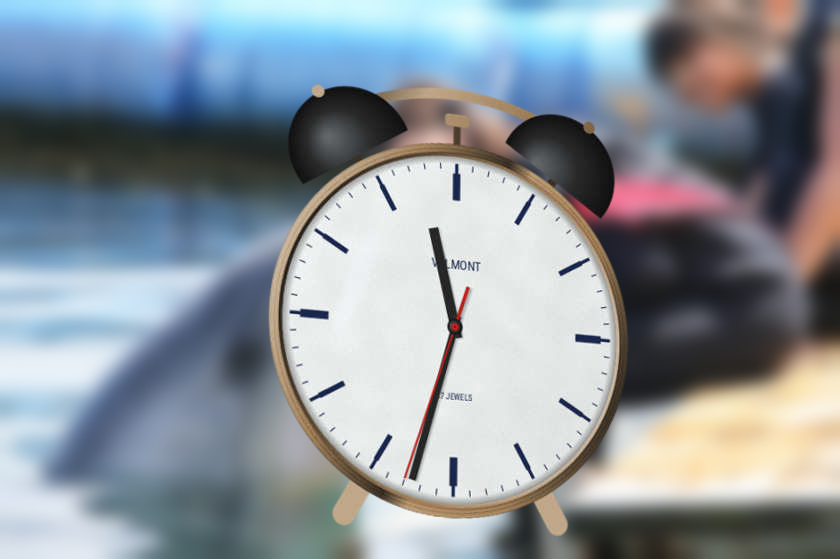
11:32:33
